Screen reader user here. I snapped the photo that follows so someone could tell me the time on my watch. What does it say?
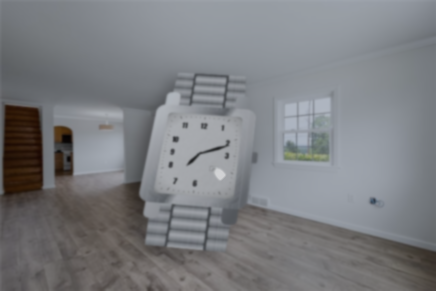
7:11
